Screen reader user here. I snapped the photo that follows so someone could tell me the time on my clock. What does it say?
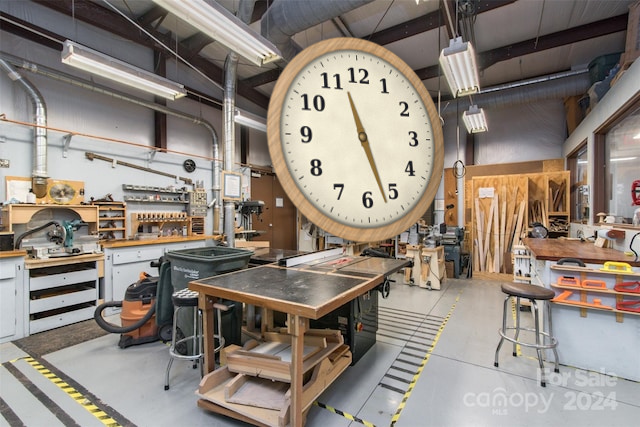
11:27
